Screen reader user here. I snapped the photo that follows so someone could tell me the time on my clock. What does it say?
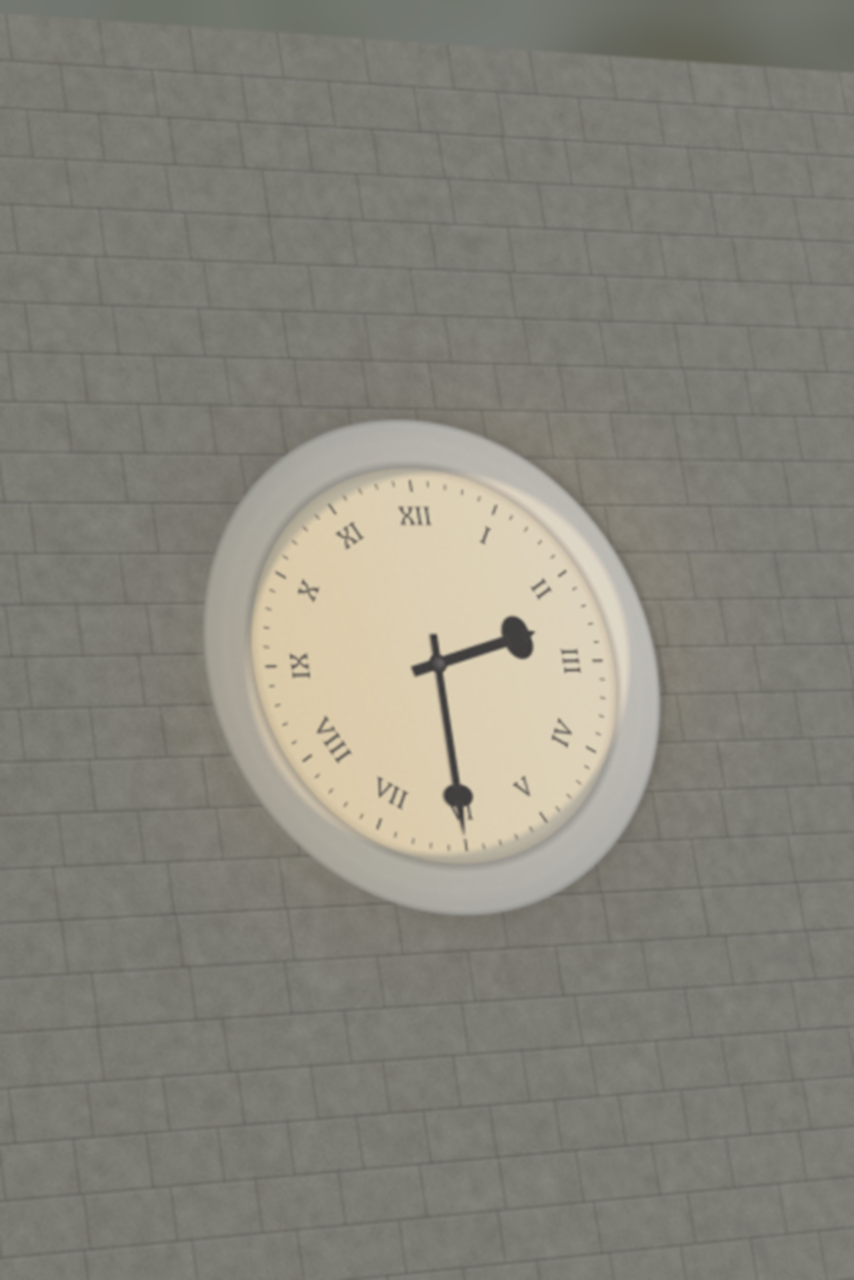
2:30
